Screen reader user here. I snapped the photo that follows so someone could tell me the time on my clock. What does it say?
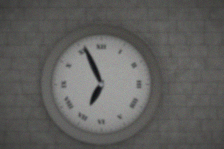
6:56
